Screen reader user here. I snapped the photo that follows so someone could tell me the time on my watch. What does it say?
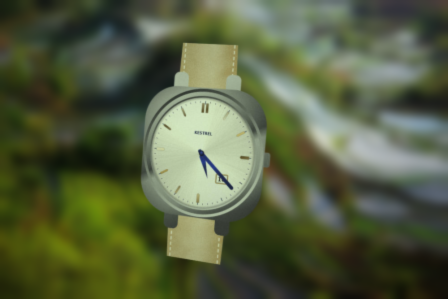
5:22
